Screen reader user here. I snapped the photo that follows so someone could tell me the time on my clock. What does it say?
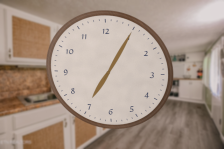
7:05
